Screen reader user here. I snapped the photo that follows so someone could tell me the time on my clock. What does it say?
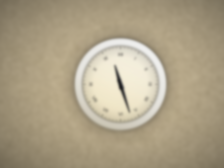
11:27
